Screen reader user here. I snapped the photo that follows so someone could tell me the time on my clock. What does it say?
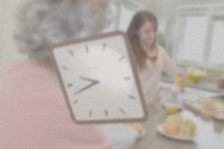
9:42
